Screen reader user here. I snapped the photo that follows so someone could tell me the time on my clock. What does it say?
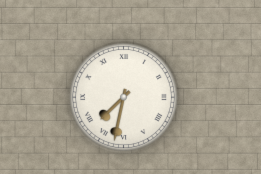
7:32
